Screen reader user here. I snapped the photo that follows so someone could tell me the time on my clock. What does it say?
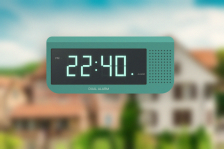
22:40
